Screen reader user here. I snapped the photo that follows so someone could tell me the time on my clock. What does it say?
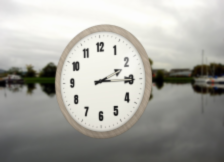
2:15
